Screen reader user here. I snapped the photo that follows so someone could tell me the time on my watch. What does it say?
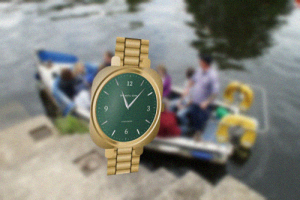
11:07
